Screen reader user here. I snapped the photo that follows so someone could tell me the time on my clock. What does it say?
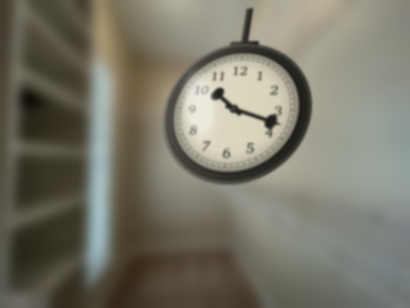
10:18
